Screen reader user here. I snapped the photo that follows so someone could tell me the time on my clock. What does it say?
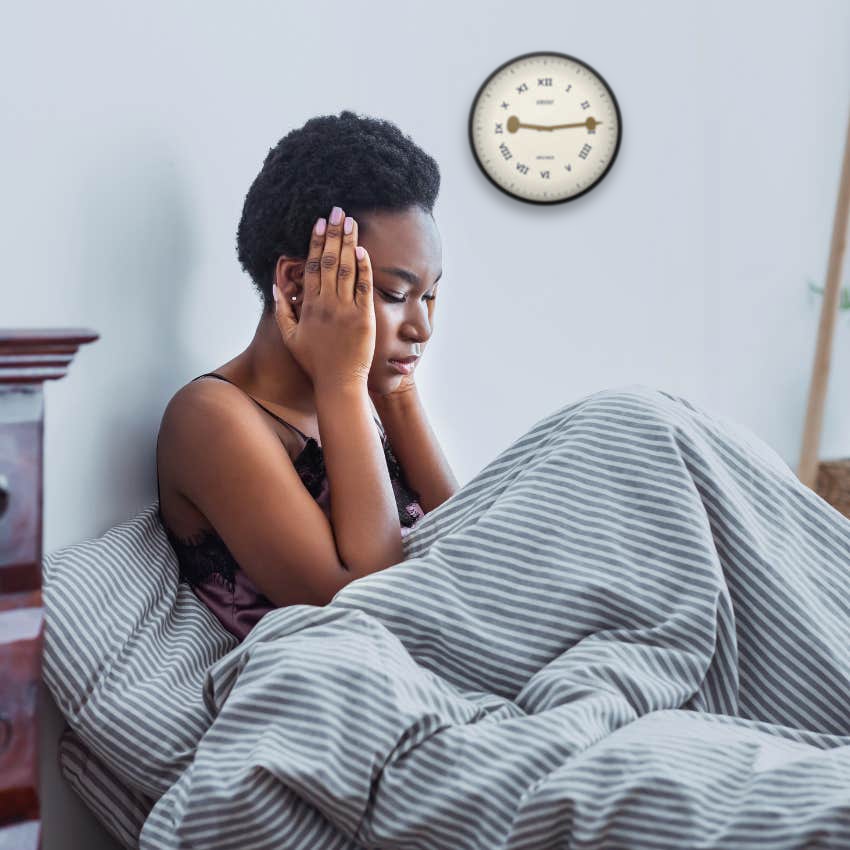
9:14
